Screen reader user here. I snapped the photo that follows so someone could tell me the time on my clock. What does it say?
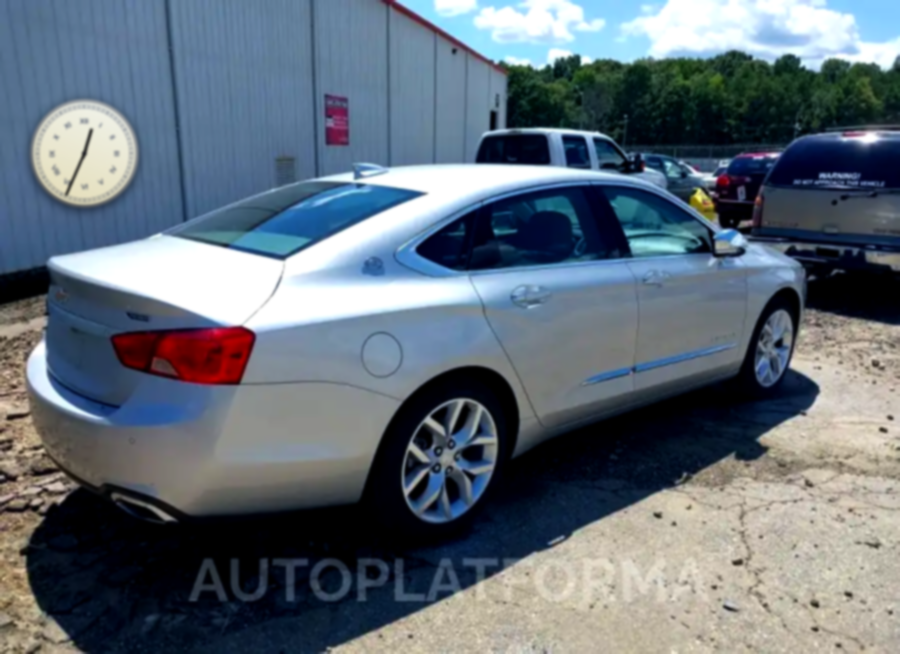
12:34
